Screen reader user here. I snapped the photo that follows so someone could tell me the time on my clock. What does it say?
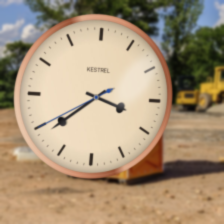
3:38:40
